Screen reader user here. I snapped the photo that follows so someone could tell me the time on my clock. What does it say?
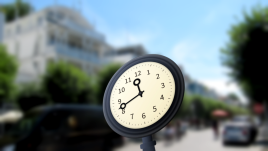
11:42
